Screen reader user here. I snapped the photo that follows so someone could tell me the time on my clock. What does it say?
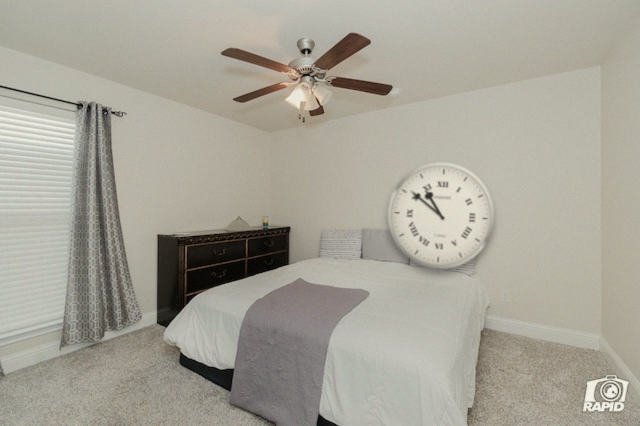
10:51
